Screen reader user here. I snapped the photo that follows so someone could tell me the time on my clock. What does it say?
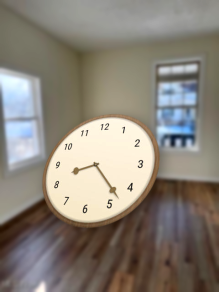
8:23
